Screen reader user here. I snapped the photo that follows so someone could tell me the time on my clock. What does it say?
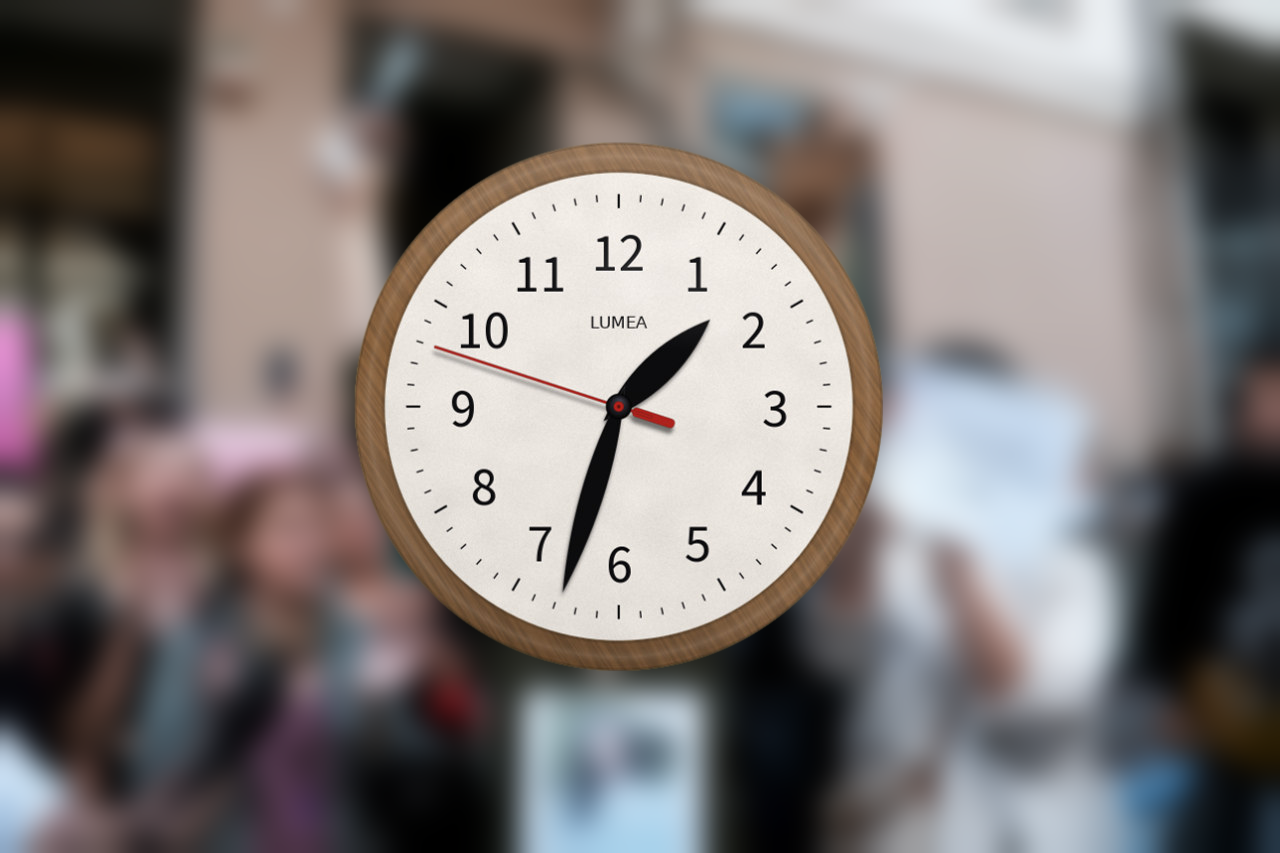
1:32:48
